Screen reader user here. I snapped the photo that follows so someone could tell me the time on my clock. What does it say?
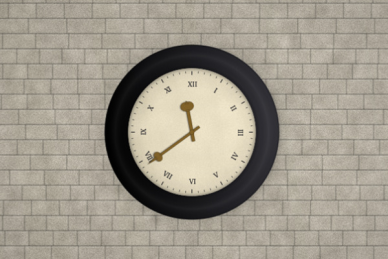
11:39
